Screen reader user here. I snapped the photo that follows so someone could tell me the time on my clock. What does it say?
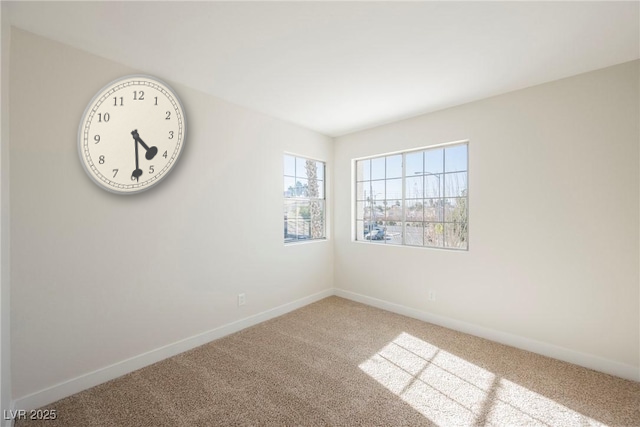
4:29
